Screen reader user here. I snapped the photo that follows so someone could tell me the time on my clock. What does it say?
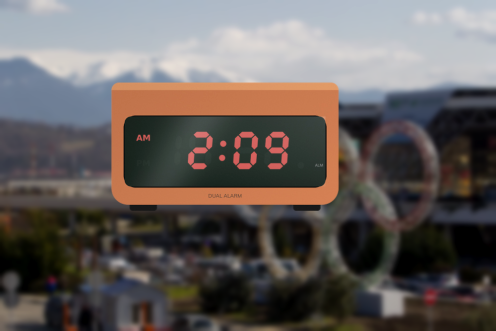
2:09
